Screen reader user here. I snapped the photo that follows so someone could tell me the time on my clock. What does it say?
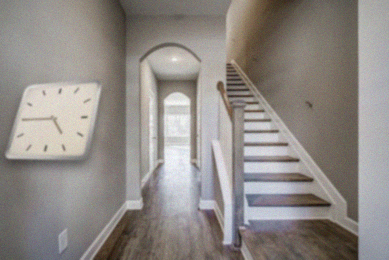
4:45
